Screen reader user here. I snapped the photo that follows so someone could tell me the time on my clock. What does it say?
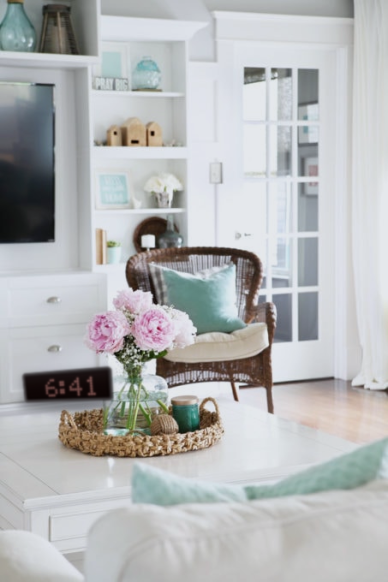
6:41
